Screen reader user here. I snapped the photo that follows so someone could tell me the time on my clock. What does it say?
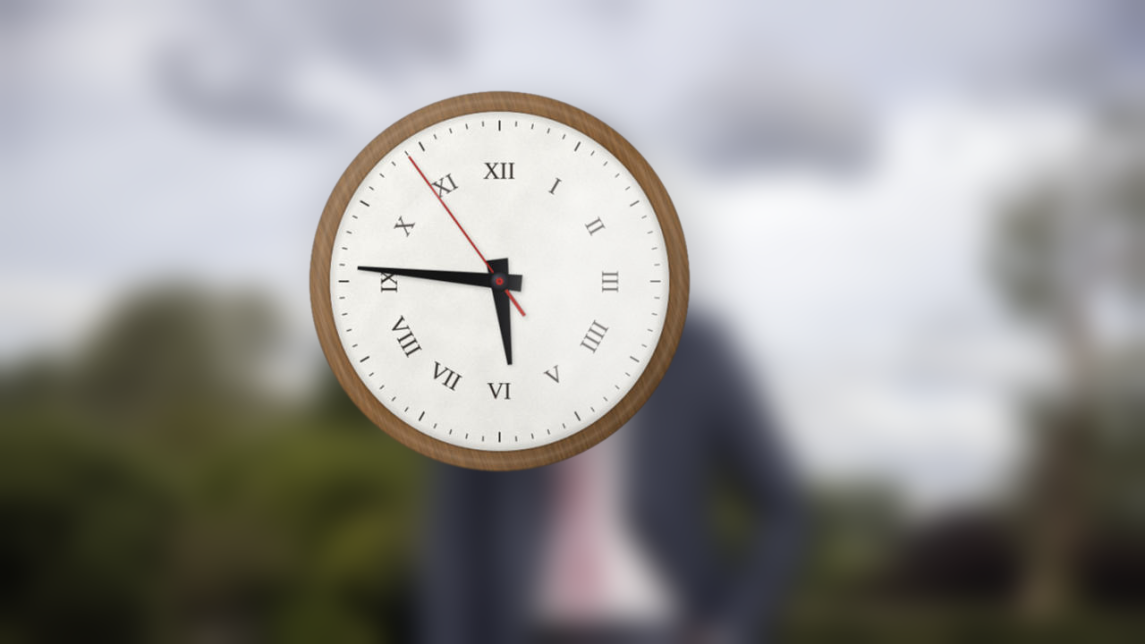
5:45:54
